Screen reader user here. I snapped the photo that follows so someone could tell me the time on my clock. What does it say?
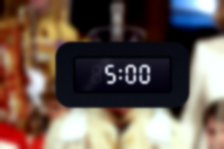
5:00
